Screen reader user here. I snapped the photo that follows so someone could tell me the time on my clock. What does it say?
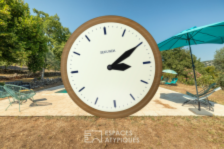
3:10
